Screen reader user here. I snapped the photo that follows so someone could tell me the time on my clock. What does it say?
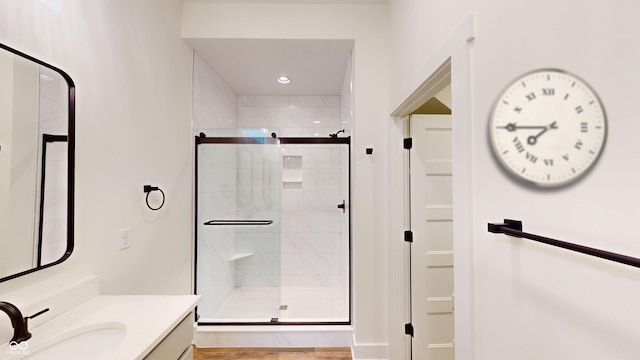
7:45
